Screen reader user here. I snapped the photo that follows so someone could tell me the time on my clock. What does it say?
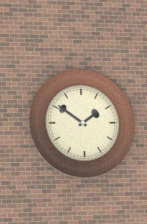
1:51
